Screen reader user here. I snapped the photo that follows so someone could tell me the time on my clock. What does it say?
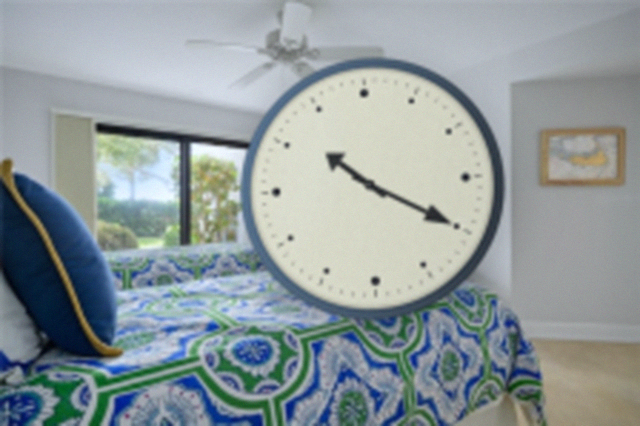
10:20
